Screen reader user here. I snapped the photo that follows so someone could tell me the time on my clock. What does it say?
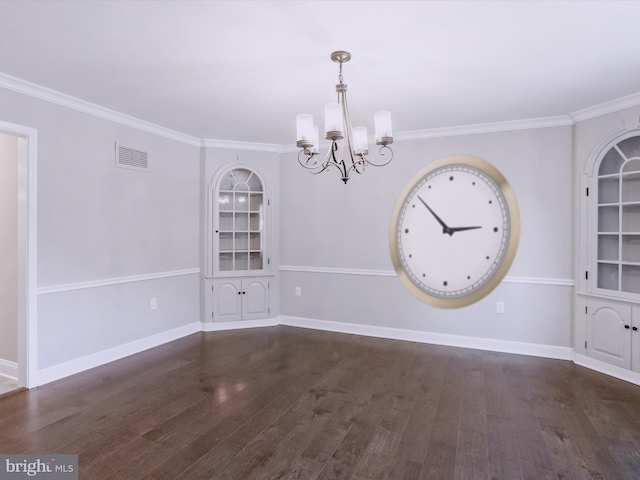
2:52
